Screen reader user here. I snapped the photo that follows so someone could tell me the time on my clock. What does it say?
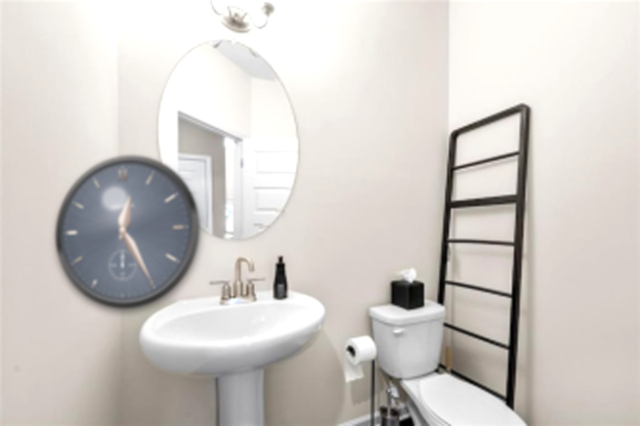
12:25
